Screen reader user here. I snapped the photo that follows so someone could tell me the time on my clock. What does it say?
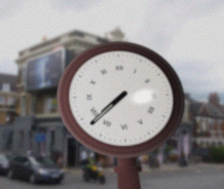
7:38
